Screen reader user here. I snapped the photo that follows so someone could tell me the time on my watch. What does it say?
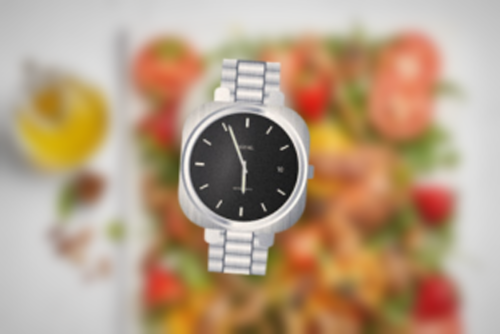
5:56
